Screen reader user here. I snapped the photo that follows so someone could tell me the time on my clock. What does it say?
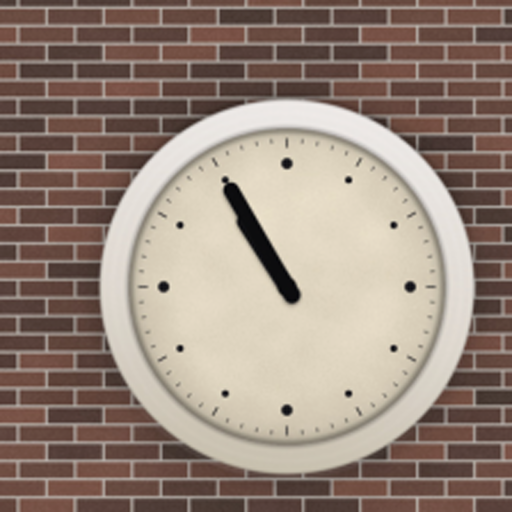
10:55
